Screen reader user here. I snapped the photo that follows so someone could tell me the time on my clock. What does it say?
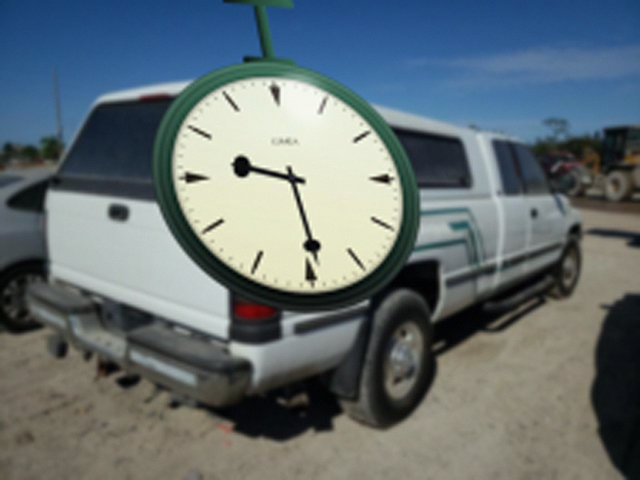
9:29
